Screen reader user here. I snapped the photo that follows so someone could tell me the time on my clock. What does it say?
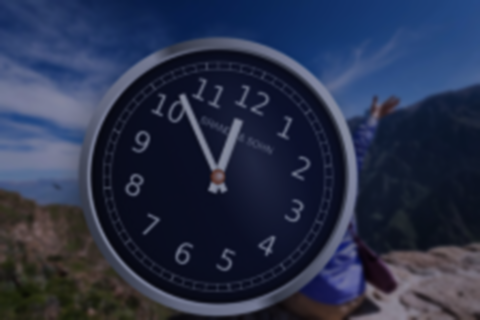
11:52
